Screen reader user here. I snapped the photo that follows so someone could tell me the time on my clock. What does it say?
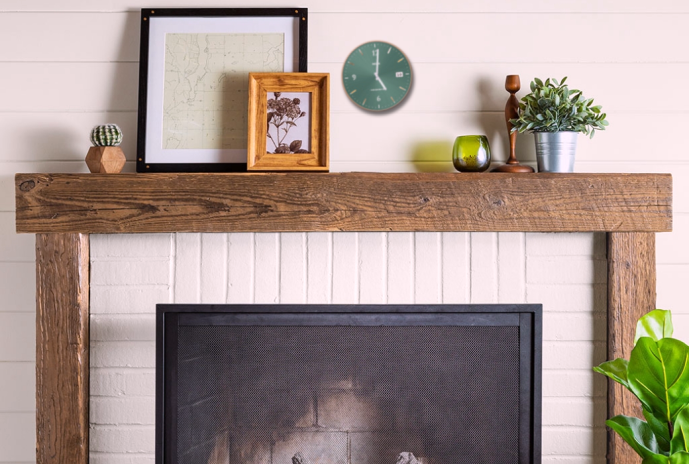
5:01
